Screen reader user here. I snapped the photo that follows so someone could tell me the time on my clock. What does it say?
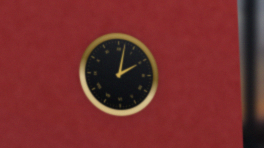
2:02
